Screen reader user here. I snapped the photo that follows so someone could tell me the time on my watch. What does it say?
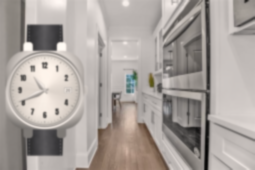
10:41
